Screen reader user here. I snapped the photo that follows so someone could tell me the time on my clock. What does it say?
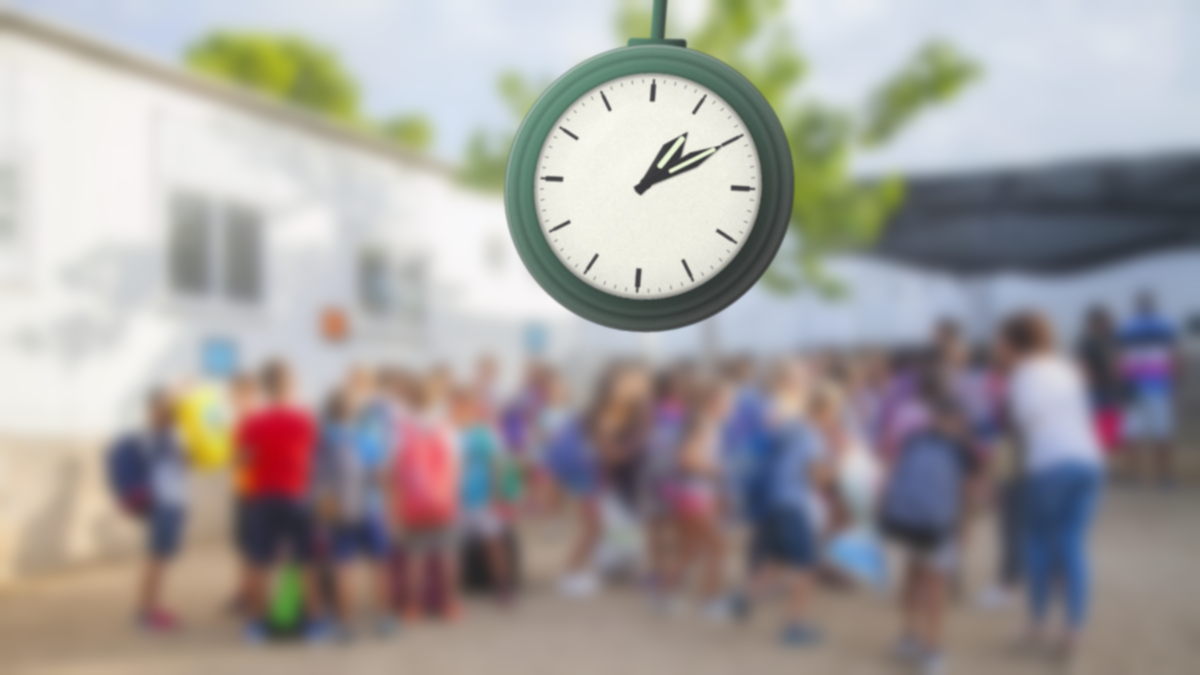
1:10
